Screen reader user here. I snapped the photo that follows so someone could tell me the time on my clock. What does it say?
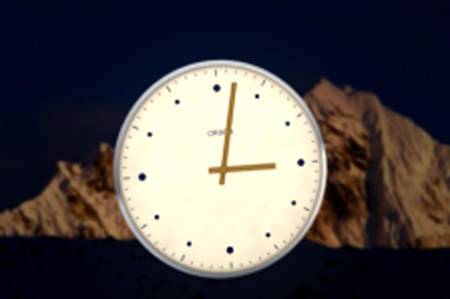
3:02
